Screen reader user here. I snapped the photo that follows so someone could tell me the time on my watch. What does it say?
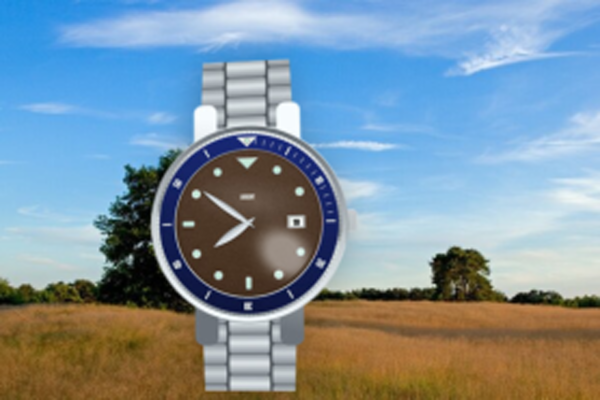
7:51
